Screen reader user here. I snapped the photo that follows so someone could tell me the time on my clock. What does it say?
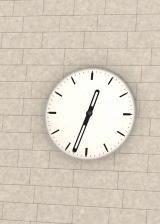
12:33
